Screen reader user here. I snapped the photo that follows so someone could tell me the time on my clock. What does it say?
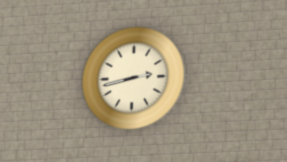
2:43
